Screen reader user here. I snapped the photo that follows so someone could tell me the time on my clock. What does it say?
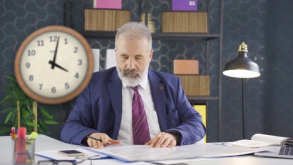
4:02
